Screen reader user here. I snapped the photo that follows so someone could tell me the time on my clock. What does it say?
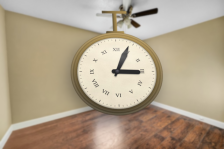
3:04
